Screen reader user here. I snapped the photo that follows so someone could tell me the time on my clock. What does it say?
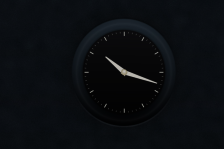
10:18
